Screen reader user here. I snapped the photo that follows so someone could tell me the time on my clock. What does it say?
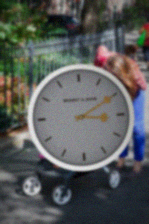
3:10
